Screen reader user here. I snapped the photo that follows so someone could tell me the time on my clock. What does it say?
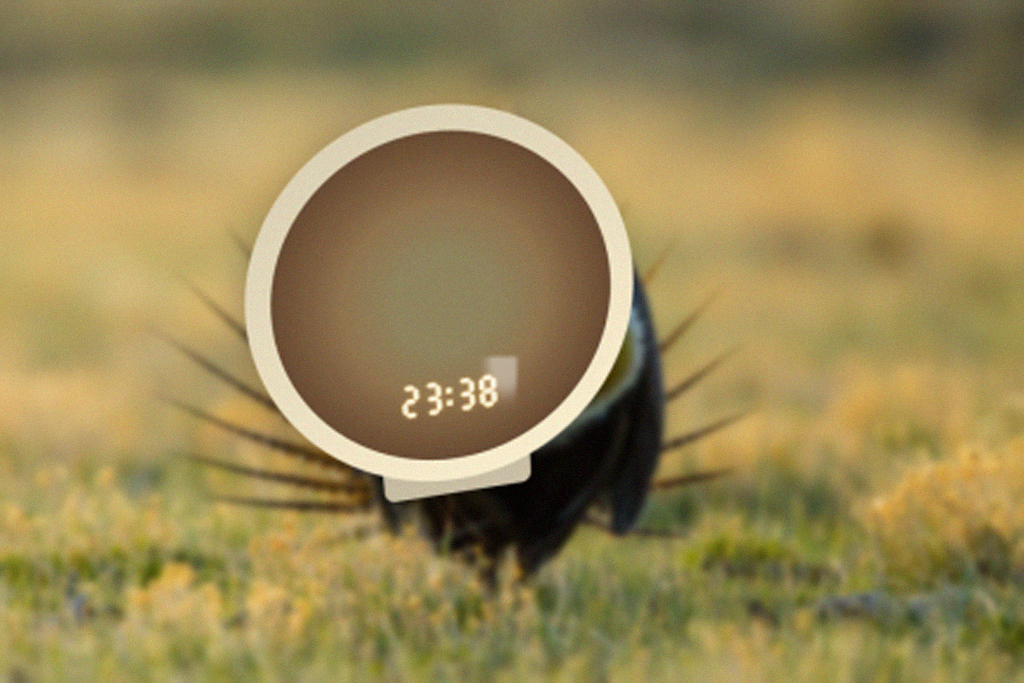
23:38
